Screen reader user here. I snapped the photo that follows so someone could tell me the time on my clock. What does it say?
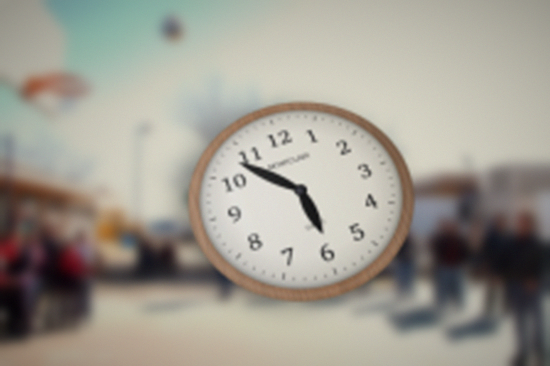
5:53
